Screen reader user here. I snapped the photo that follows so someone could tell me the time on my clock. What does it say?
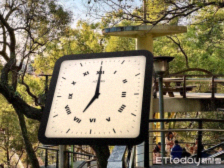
7:00
